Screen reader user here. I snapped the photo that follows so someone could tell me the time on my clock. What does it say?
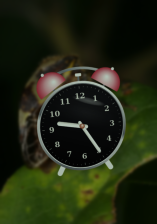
9:25
